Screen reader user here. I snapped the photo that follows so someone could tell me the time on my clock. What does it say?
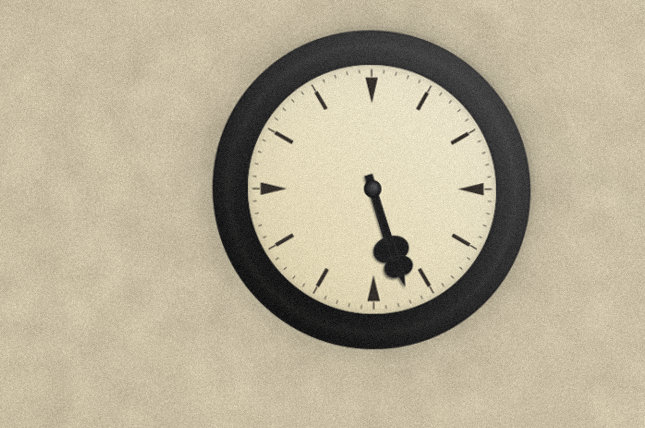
5:27
